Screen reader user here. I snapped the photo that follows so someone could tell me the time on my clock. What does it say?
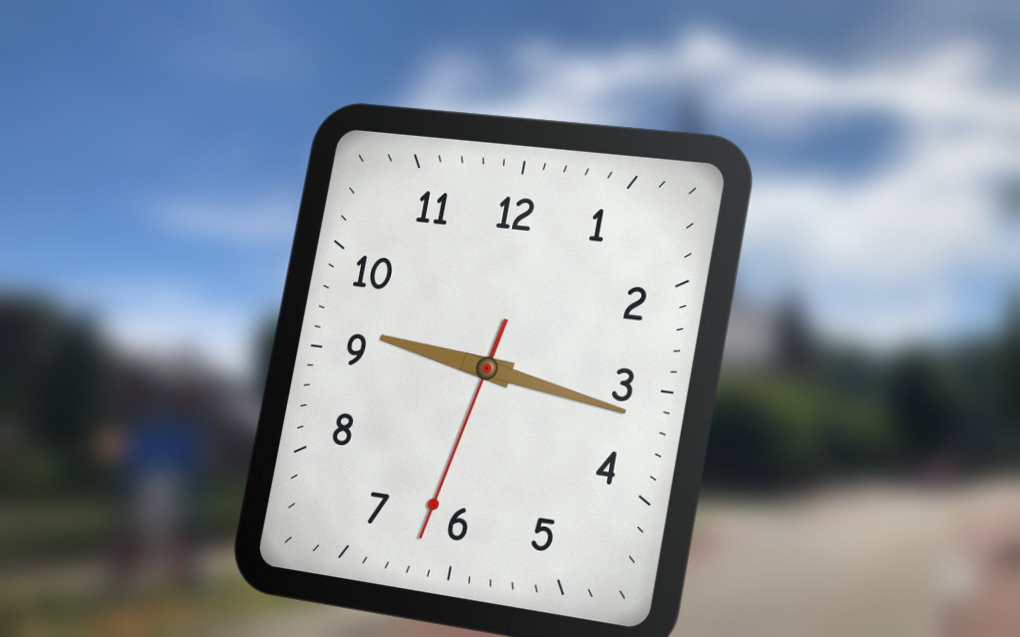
9:16:32
